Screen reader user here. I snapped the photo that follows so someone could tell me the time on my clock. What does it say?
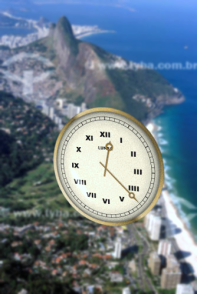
12:22
